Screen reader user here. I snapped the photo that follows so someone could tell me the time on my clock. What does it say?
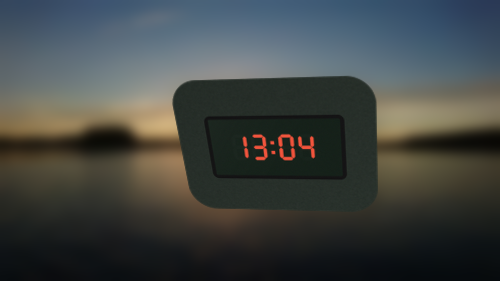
13:04
